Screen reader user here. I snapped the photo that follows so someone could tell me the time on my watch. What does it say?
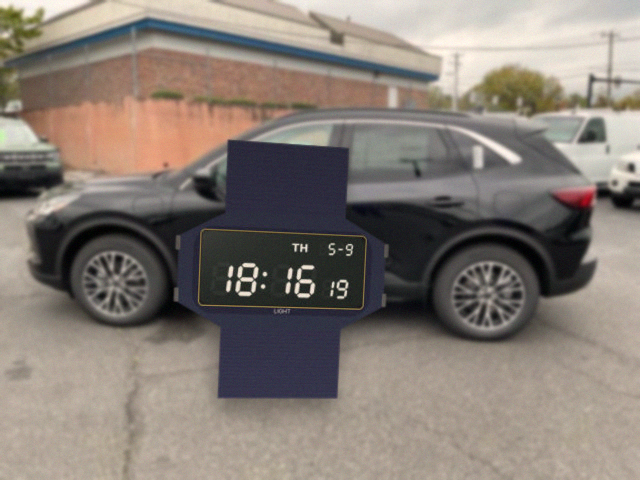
18:16:19
